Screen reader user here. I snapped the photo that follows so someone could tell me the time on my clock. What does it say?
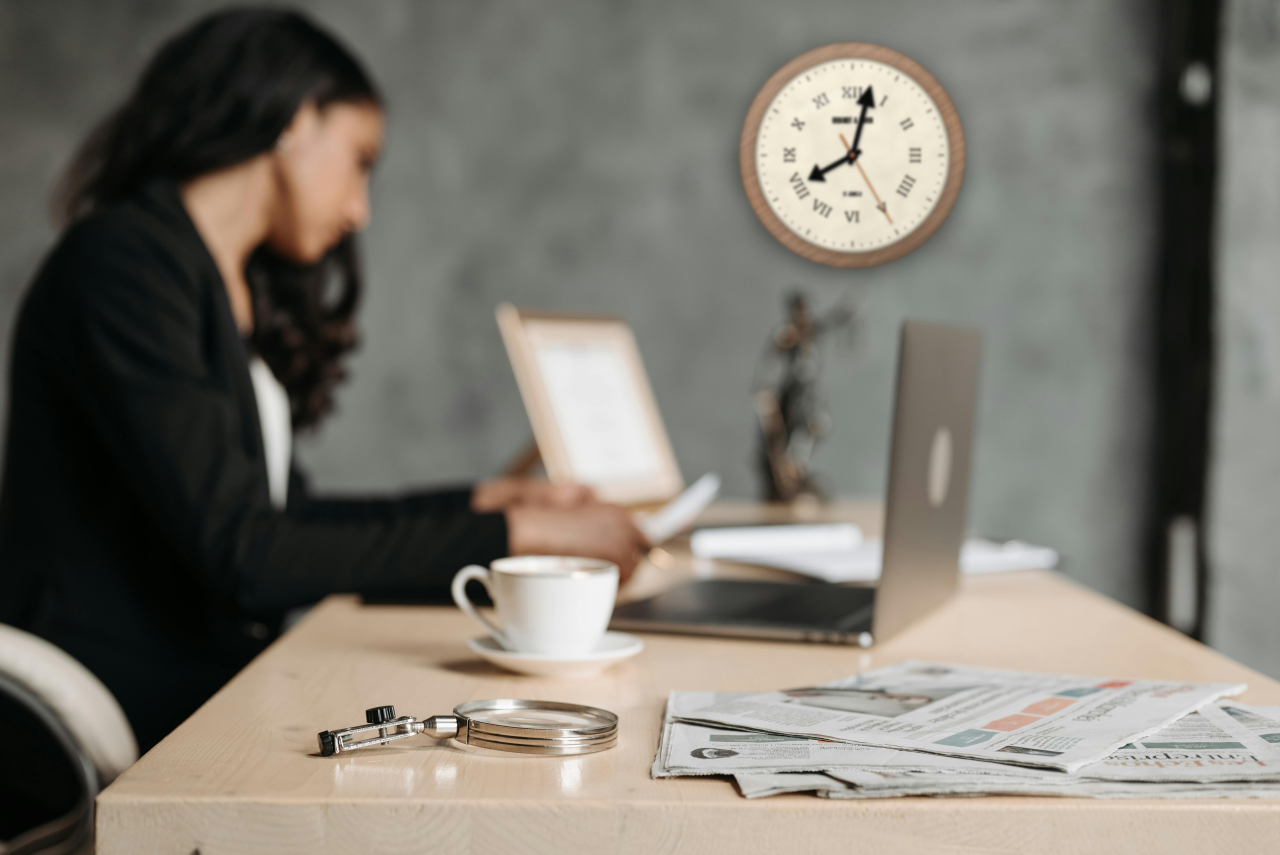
8:02:25
